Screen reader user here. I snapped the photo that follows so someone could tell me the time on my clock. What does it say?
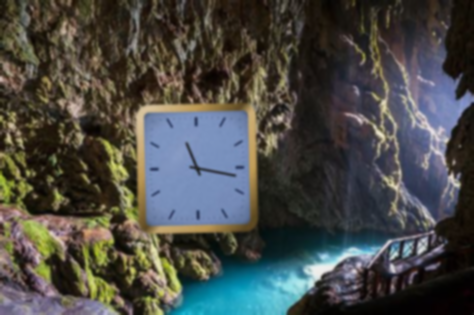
11:17
